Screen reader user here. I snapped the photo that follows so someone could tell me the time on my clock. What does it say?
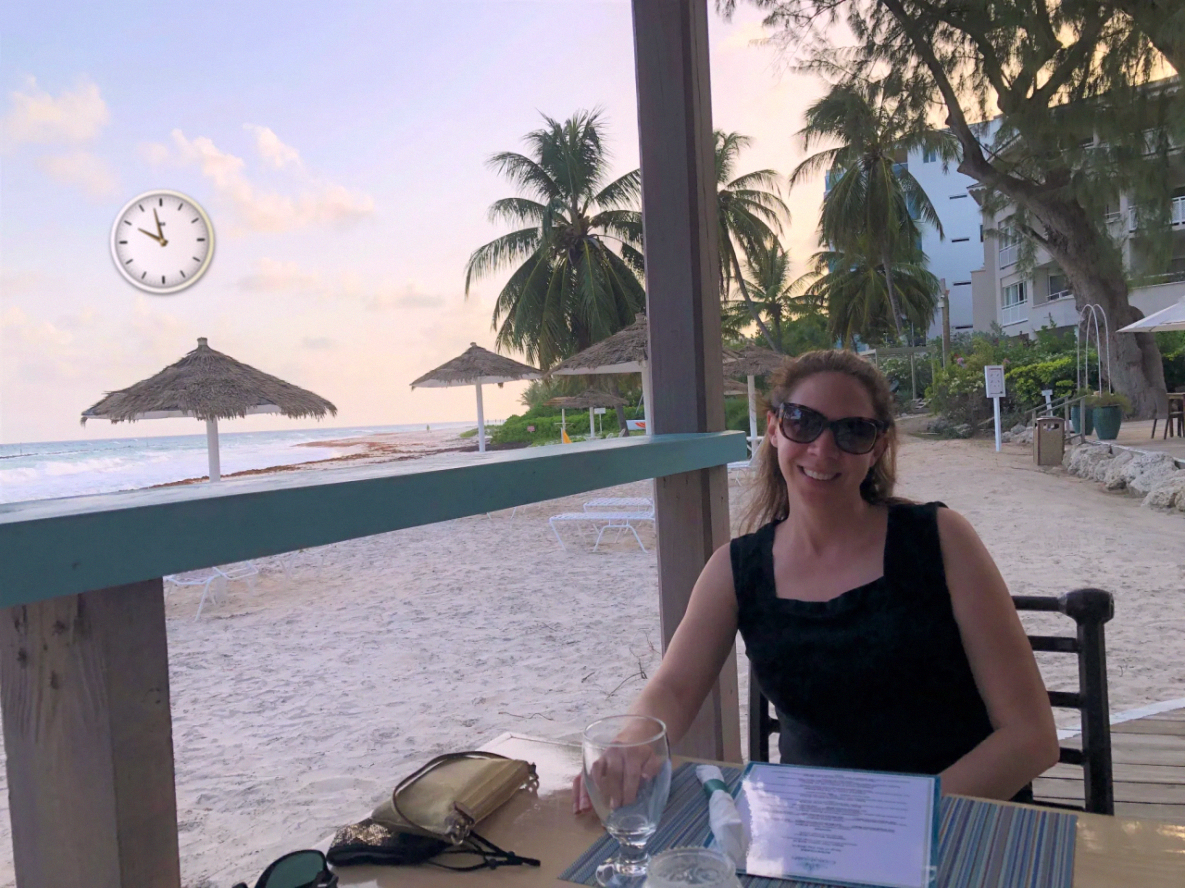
9:58
